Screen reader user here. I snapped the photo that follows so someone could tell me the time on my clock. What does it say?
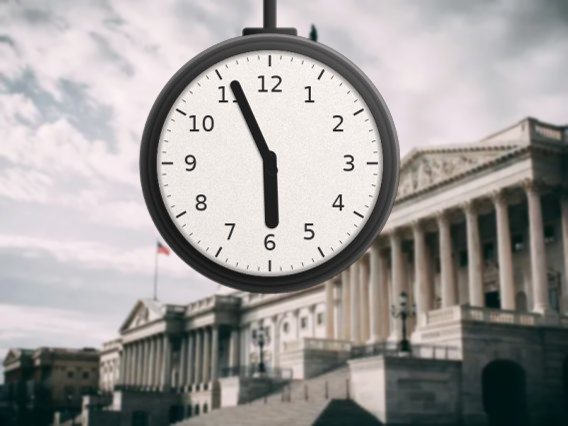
5:56
